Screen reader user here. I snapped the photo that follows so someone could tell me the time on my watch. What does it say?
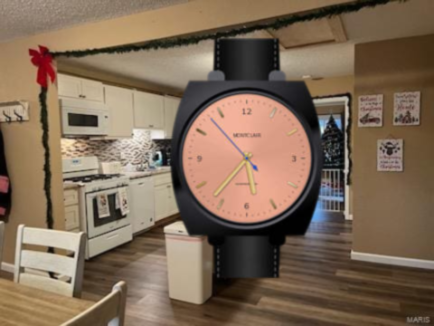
5:36:53
